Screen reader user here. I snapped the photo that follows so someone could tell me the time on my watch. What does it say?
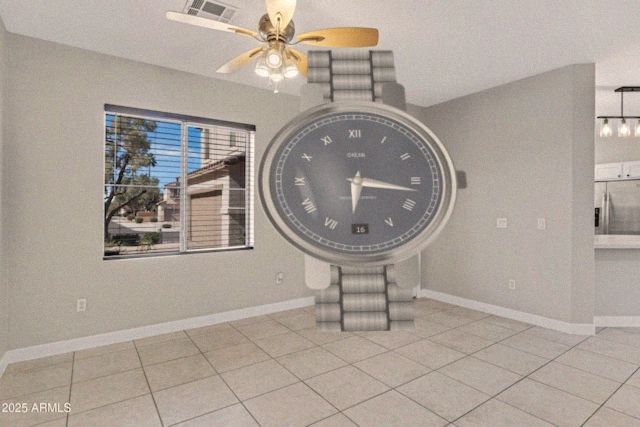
6:17
